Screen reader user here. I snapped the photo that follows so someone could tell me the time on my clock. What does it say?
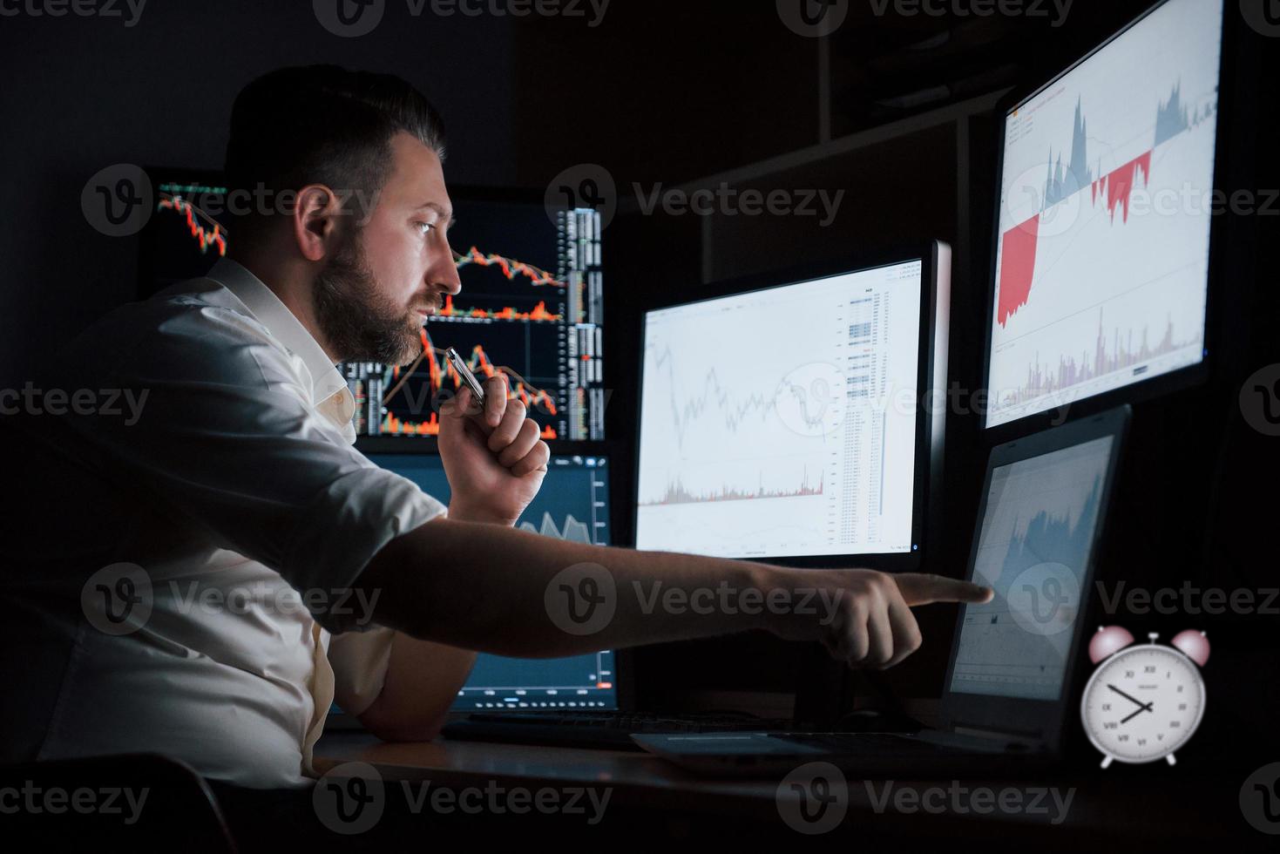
7:50
